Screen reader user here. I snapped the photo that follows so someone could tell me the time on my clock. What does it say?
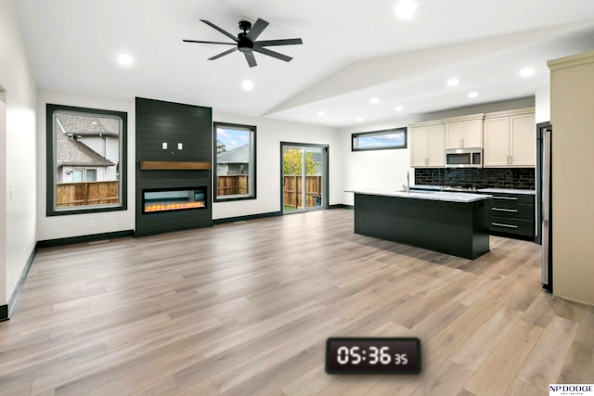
5:36
